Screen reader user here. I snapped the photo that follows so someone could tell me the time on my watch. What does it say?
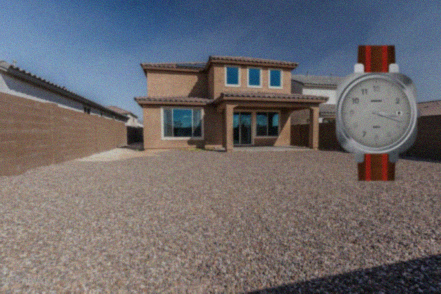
3:18
